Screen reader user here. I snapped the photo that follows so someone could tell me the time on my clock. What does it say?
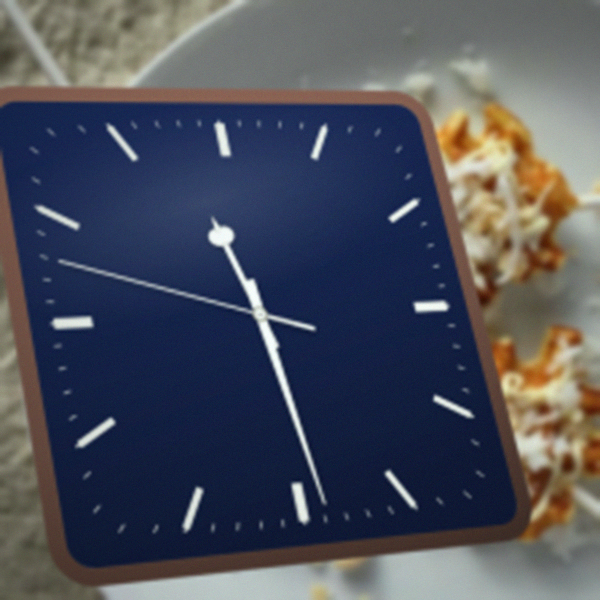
11:28:48
